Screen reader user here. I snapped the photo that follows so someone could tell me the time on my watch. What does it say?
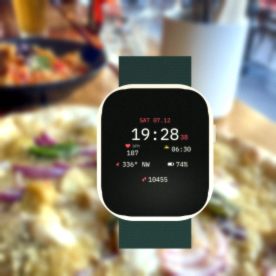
19:28
